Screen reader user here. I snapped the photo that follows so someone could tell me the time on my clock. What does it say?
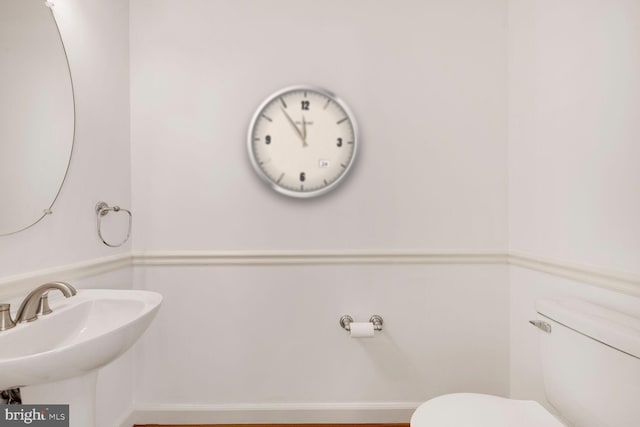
11:54
